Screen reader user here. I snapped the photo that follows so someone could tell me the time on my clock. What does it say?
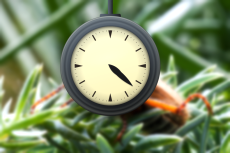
4:22
